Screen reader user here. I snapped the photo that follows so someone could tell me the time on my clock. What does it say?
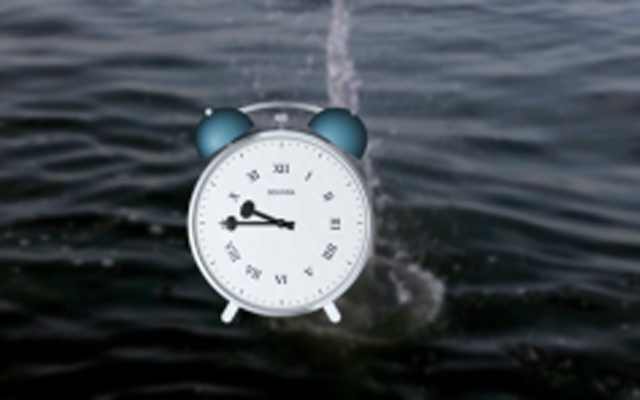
9:45
